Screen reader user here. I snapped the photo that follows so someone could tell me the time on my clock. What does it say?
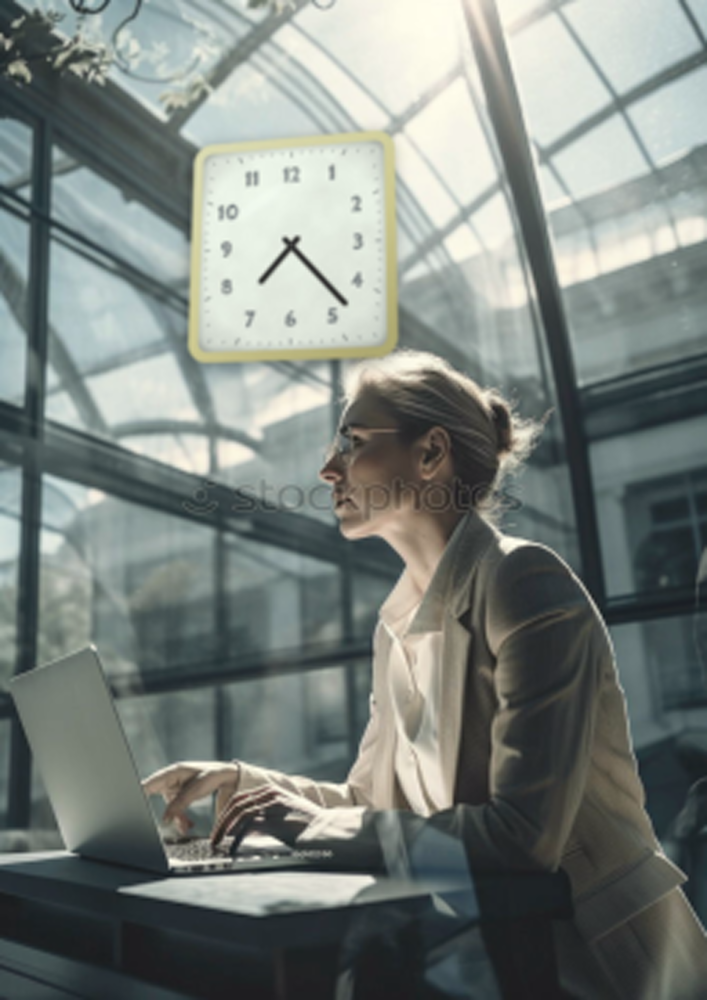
7:23
